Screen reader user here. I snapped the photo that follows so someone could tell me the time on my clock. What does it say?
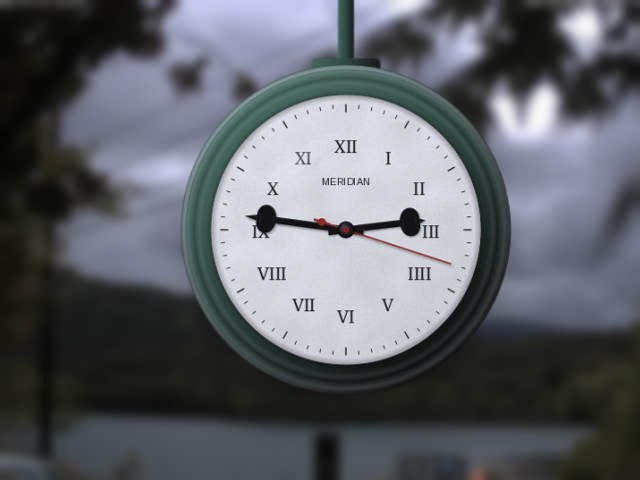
2:46:18
